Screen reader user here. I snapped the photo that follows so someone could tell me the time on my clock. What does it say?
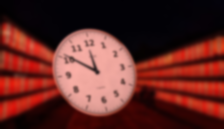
11:51
